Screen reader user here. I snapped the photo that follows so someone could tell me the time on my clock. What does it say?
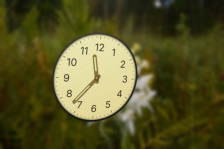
11:37
